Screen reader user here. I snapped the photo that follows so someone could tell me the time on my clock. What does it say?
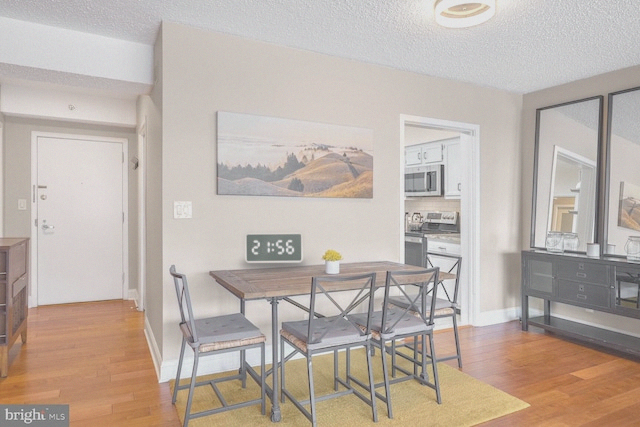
21:56
